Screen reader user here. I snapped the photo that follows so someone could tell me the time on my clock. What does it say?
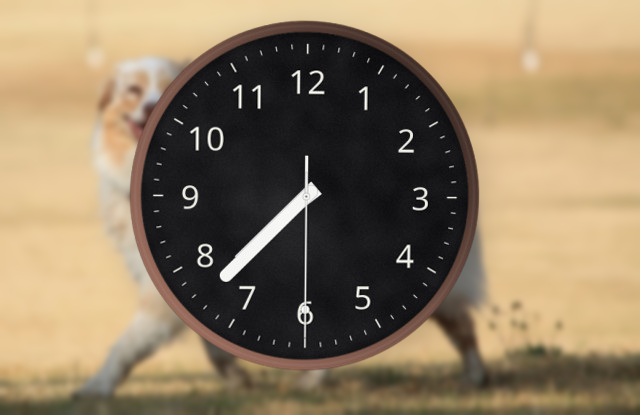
7:37:30
